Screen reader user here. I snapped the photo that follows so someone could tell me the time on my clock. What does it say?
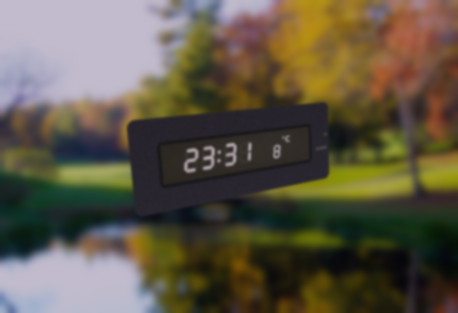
23:31
